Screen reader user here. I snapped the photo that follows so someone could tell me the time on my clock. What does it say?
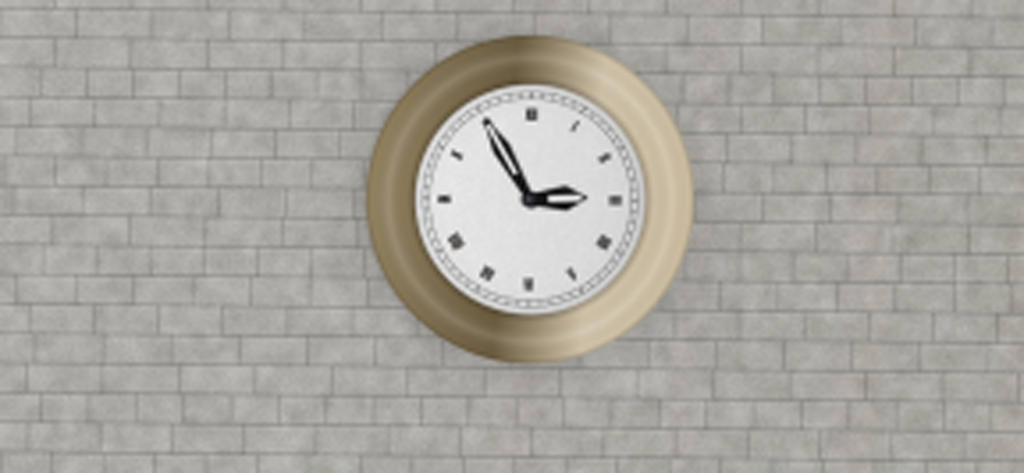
2:55
